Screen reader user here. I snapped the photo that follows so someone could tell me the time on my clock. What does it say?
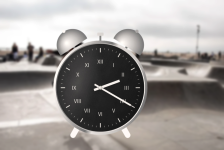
2:20
